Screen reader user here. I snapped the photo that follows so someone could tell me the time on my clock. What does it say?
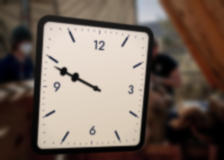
9:49
